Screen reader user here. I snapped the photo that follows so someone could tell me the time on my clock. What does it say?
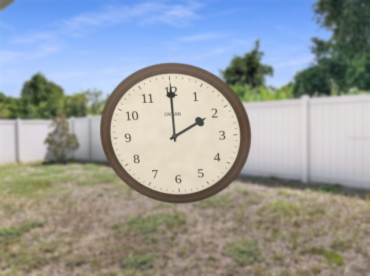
2:00
